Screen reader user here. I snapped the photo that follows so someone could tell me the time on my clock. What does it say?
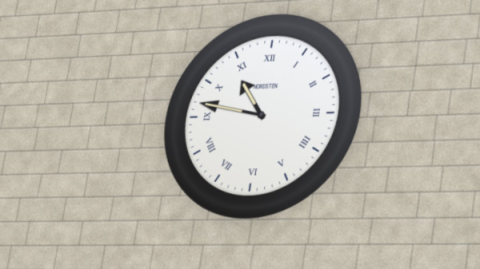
10:47
